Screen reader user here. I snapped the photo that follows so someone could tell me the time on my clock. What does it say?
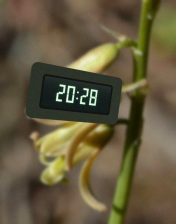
20:28
